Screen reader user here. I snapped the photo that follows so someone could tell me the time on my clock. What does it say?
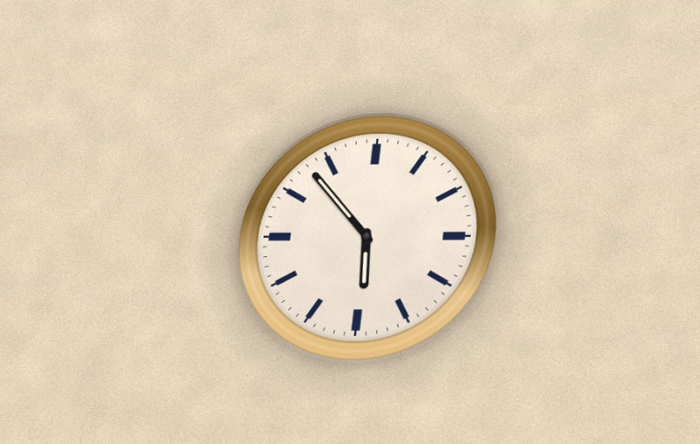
5:53
